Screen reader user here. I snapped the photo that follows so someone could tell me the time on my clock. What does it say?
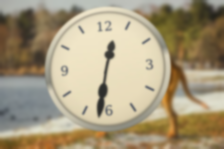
12:32
